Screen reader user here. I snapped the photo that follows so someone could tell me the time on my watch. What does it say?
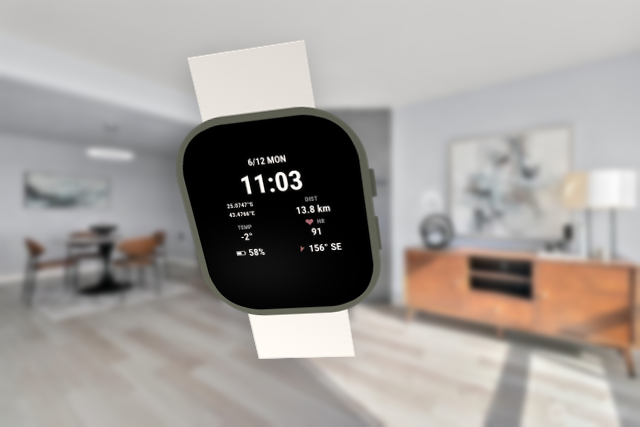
11:03
